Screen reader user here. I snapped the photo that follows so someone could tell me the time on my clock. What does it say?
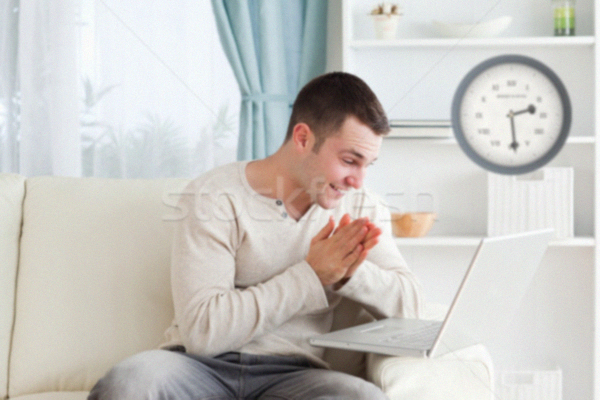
2:29
